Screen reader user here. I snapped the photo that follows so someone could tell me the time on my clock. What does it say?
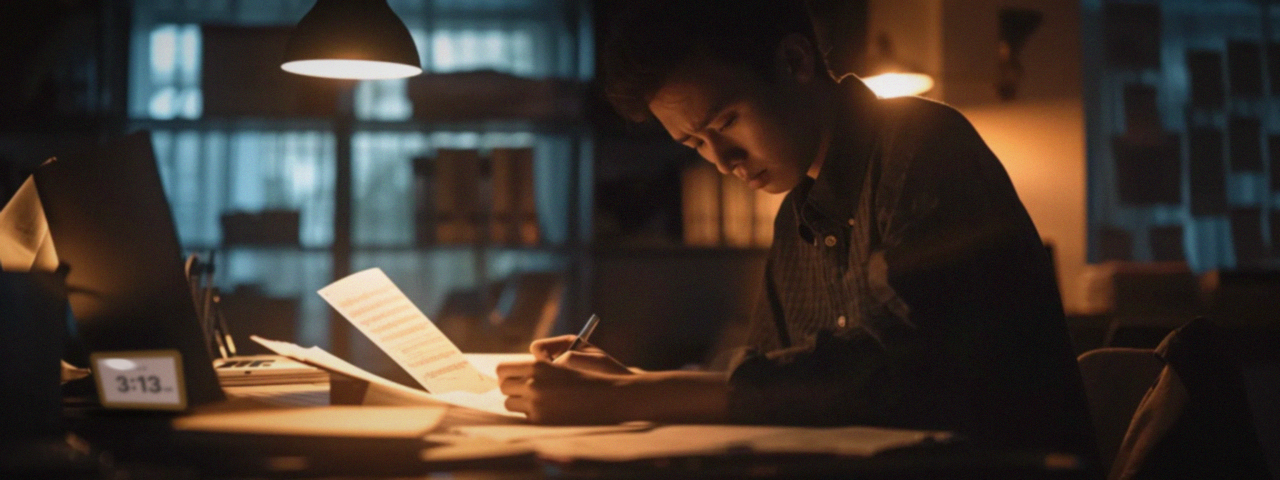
3:13
